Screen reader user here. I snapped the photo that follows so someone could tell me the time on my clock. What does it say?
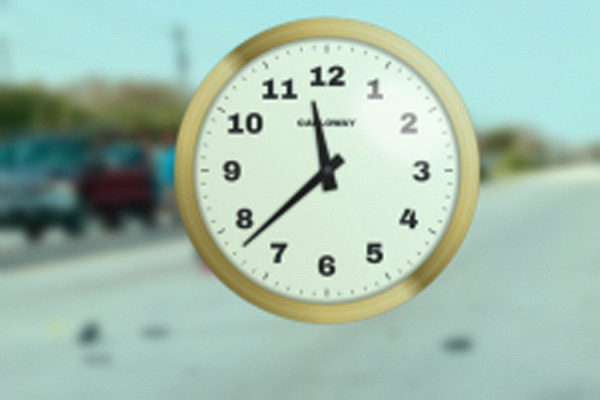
11:38
